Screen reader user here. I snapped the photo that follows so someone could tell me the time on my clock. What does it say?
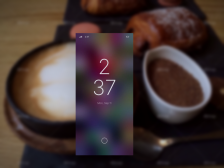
2:37
